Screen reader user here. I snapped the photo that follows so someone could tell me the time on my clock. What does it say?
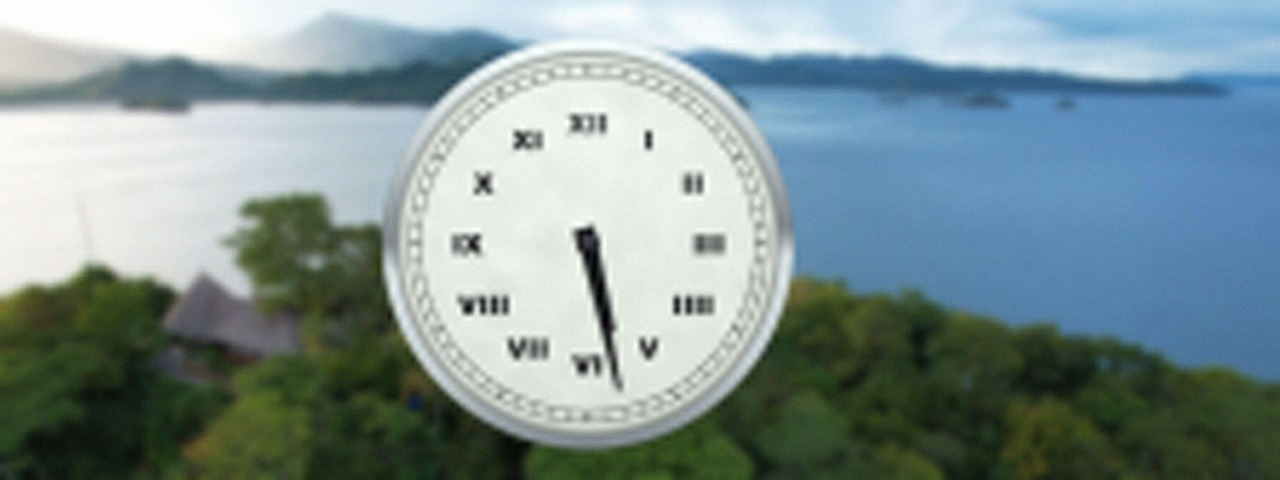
5:28
